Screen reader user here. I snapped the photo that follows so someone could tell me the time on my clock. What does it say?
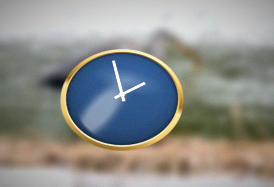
1:58
